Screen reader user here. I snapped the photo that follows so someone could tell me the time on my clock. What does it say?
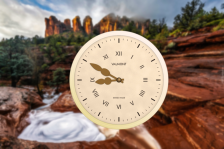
8:50
